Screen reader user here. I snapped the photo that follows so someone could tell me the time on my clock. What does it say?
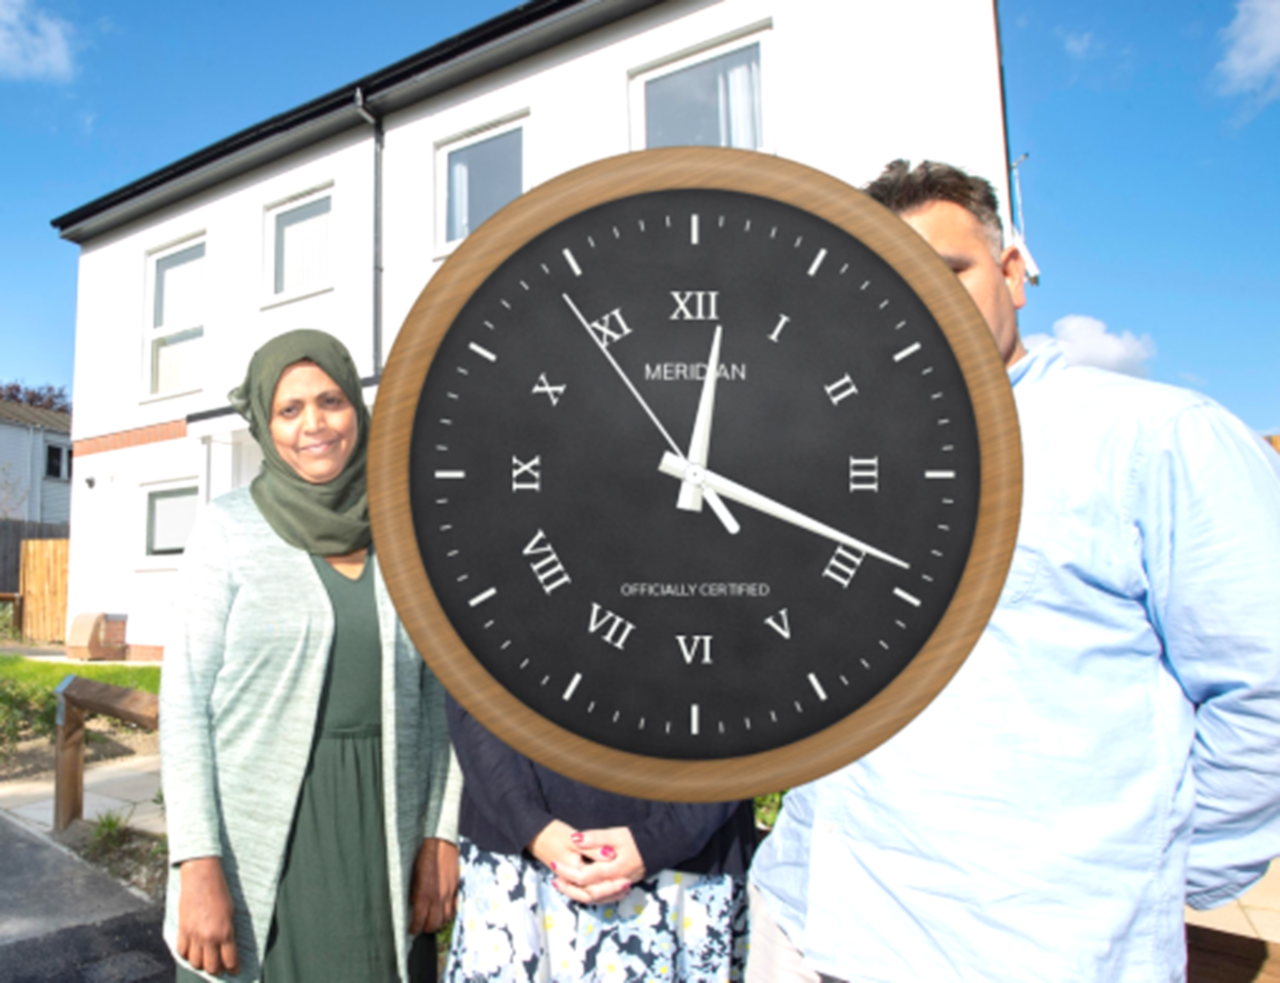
12:18:54
